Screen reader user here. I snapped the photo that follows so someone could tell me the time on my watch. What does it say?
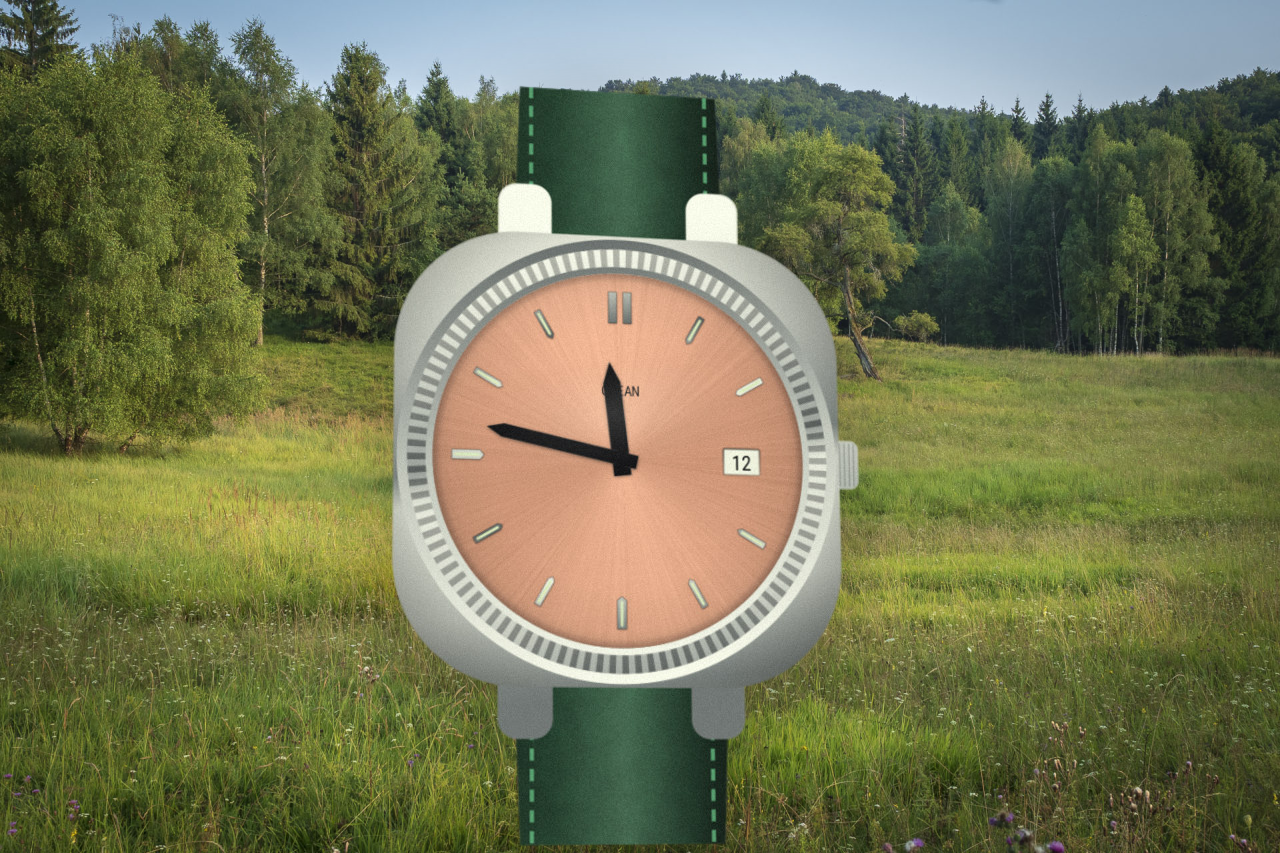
11:47
